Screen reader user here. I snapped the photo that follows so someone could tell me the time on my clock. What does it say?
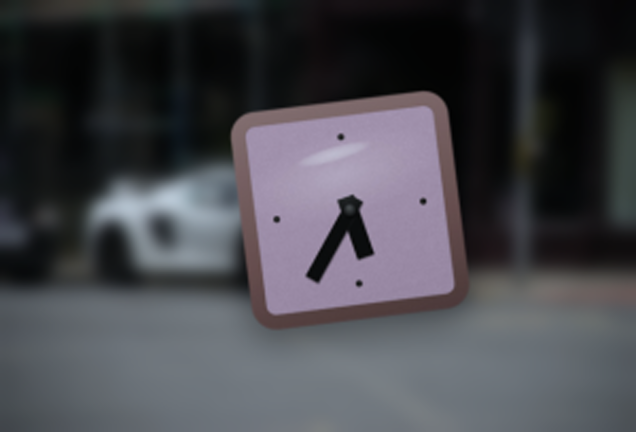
5:36
